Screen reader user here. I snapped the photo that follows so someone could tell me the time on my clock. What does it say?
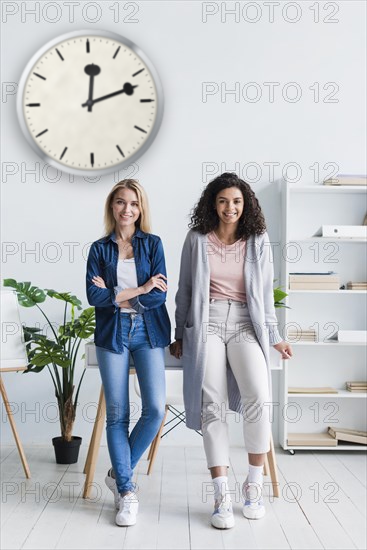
12:12
